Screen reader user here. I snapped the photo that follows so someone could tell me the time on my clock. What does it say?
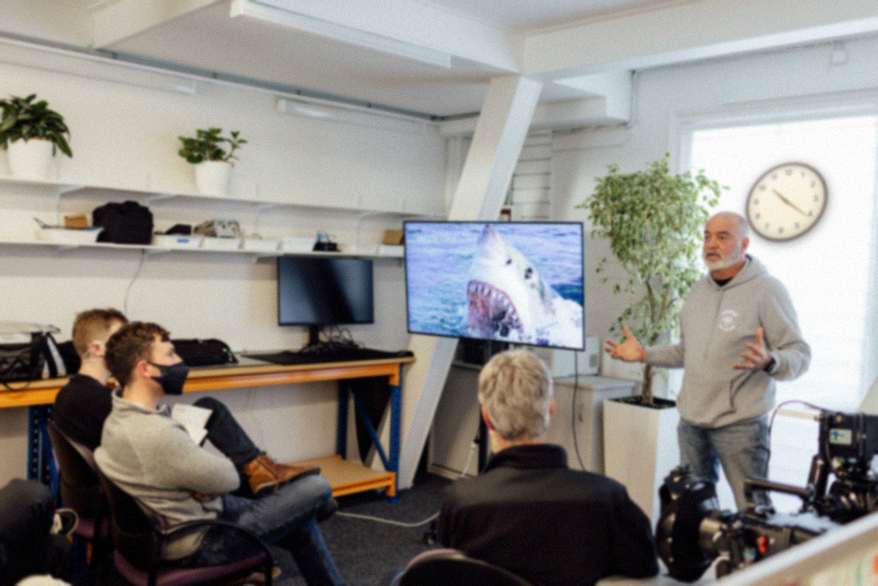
10:21
